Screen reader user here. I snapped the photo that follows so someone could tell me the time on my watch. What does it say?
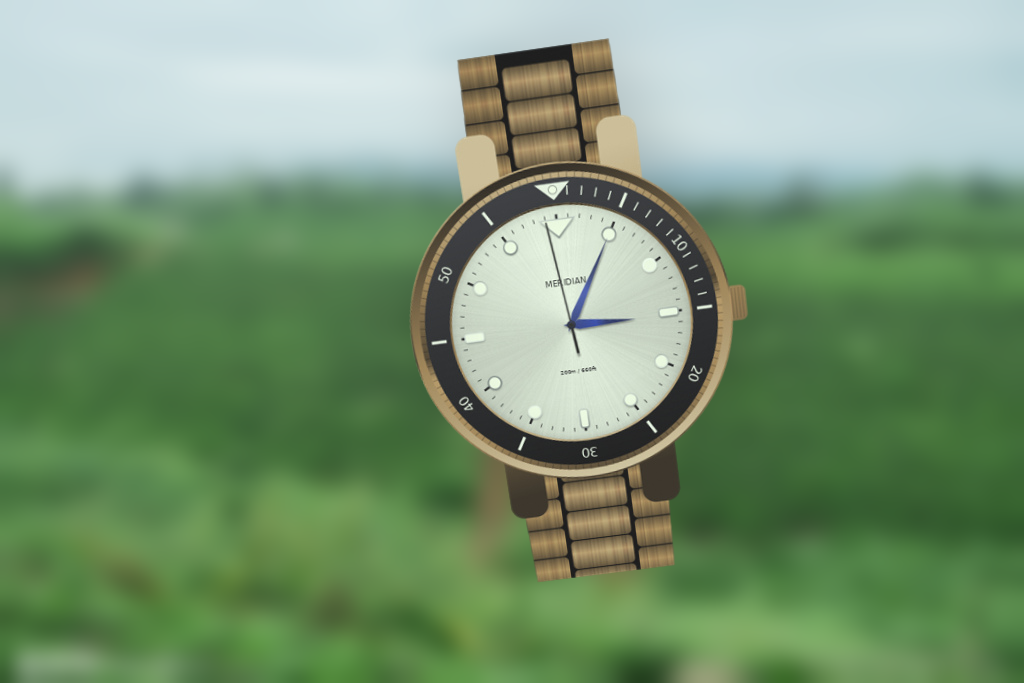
3:04:59
